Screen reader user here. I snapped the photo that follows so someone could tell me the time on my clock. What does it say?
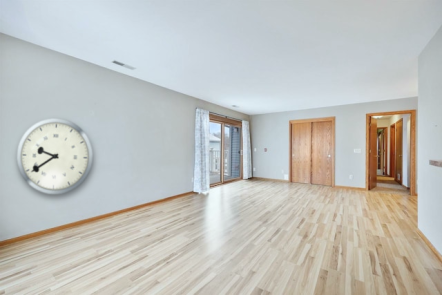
9:39
